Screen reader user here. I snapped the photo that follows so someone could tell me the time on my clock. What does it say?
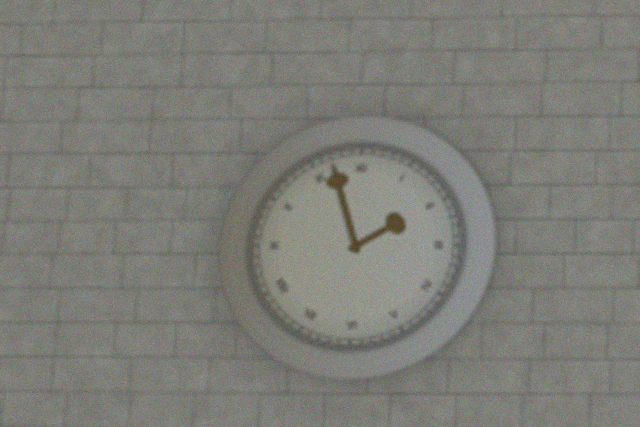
1:57
